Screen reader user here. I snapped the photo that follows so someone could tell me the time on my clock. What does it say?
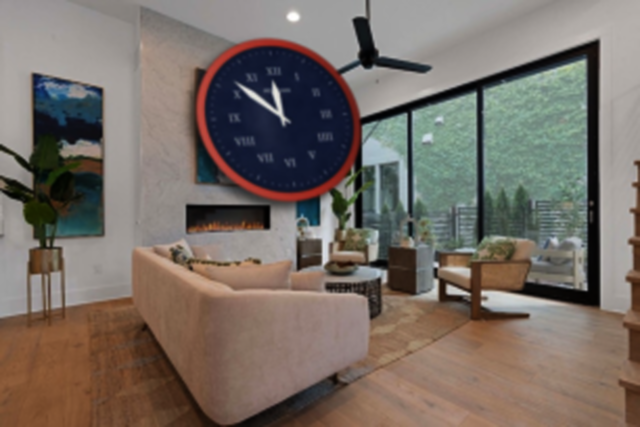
11:52
